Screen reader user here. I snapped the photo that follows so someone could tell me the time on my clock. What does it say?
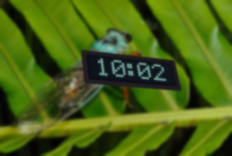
10:02
